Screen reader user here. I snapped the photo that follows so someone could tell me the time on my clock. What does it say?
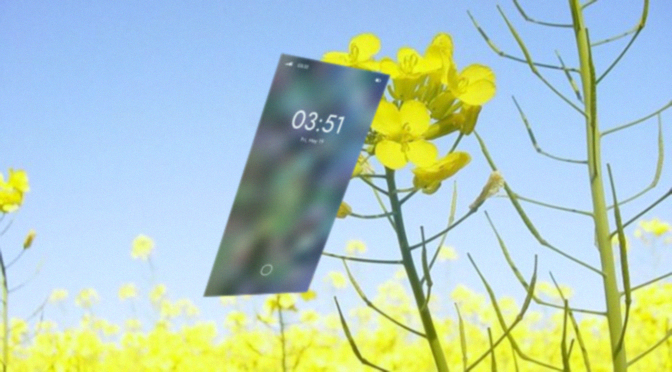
3:51
